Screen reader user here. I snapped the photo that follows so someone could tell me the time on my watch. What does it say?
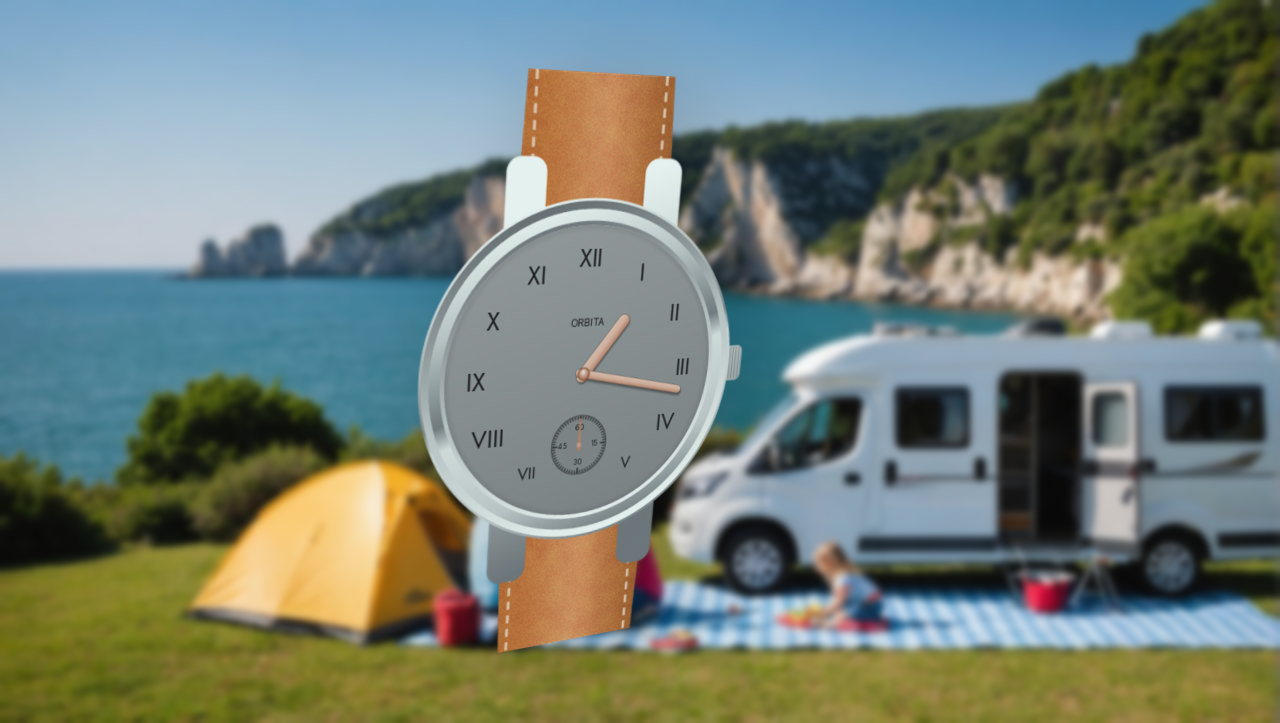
1:17
